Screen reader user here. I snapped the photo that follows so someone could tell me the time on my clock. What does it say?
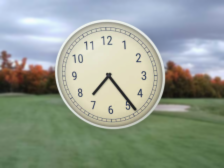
7:24
